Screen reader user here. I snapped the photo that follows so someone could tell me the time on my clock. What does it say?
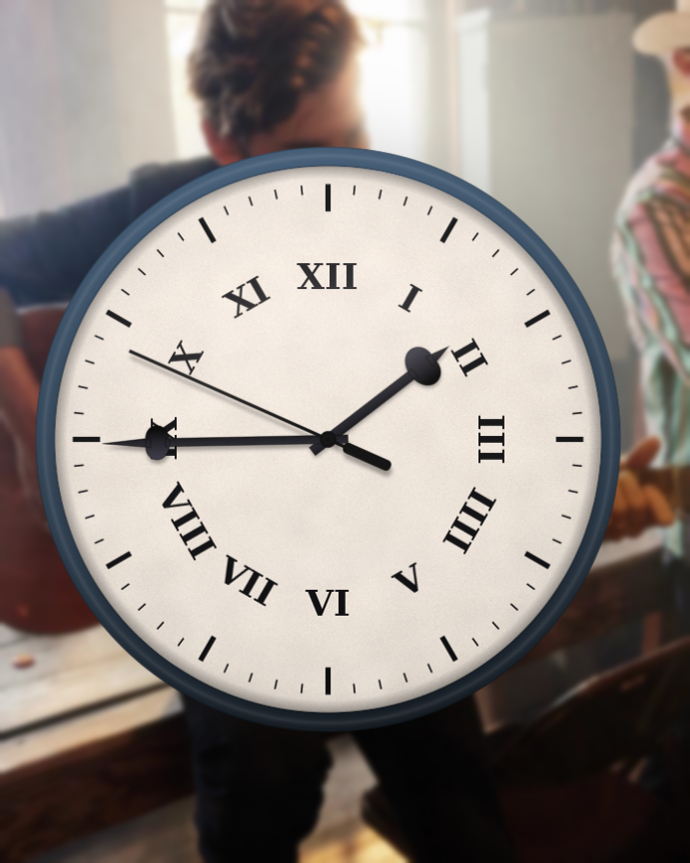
1:44:49
